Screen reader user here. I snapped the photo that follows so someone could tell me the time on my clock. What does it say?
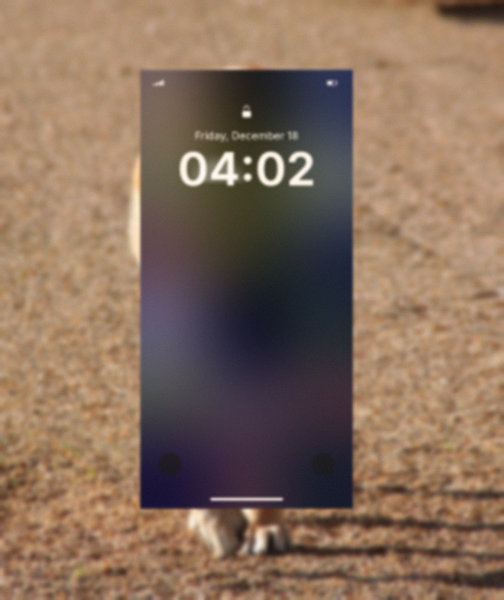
4:02
